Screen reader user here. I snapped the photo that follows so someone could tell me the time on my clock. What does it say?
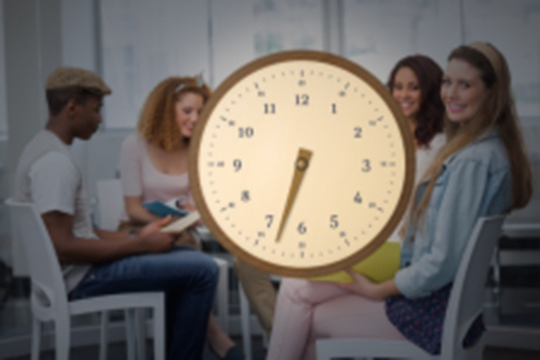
6:33
